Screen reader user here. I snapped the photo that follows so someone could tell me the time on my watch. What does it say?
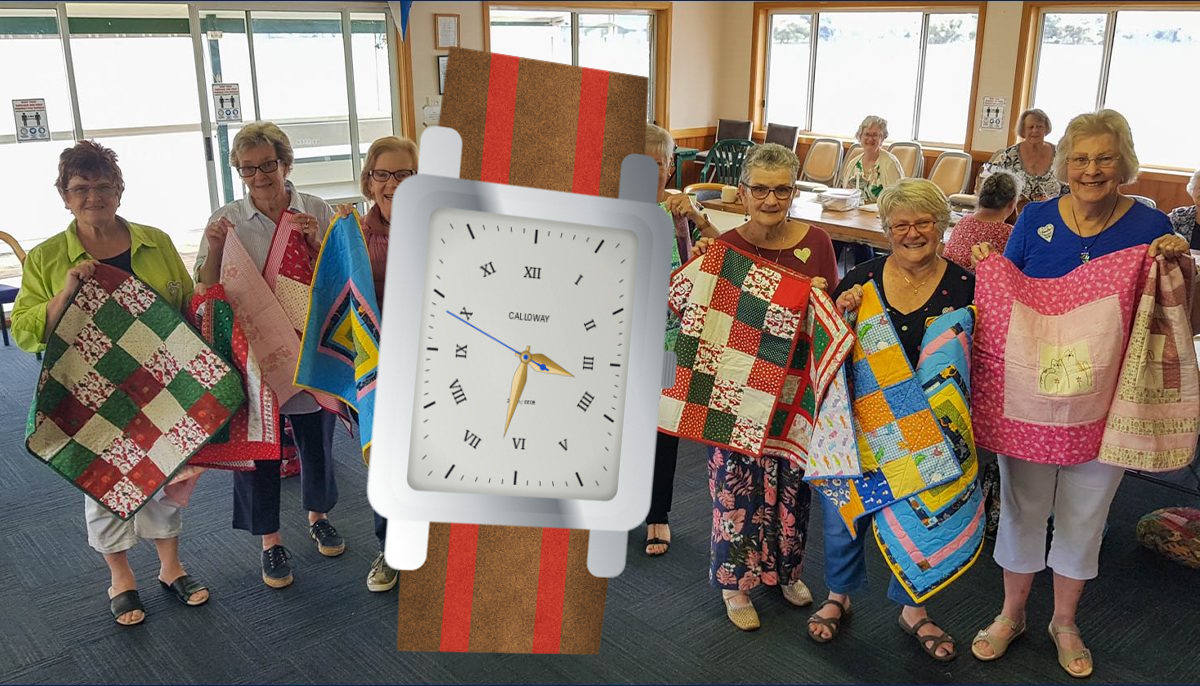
3:31:49
